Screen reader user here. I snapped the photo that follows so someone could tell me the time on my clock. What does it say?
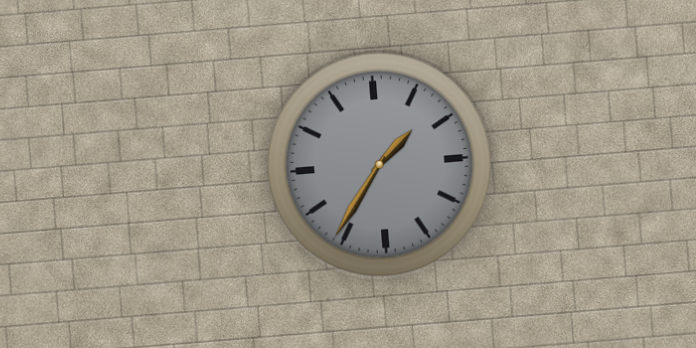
1:36
